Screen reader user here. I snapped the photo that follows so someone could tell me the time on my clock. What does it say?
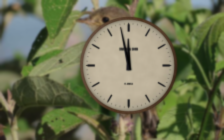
11:58
